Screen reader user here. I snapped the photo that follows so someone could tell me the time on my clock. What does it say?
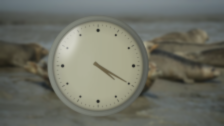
4:20
